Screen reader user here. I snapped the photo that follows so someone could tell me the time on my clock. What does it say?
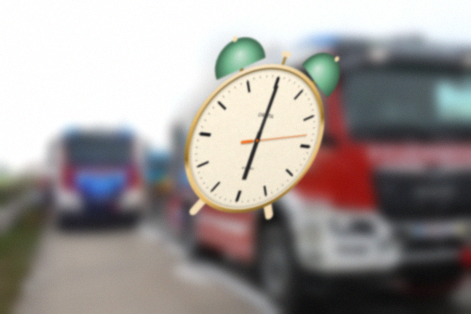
6:00:13
